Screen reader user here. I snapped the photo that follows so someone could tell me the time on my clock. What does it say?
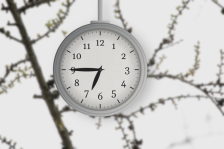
6:45
